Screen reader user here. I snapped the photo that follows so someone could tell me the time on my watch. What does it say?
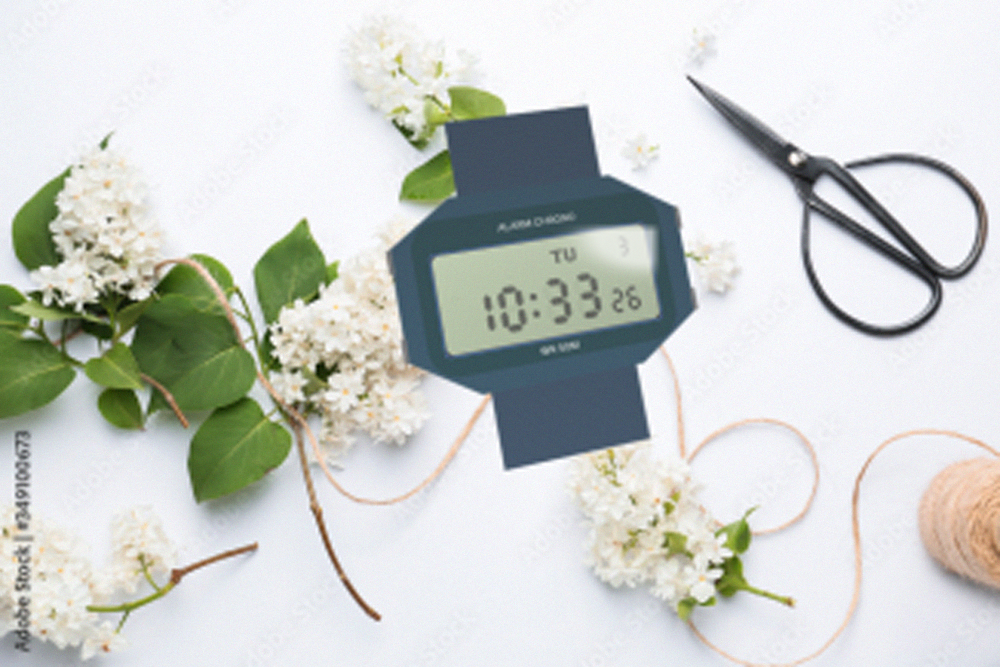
10:33:26
